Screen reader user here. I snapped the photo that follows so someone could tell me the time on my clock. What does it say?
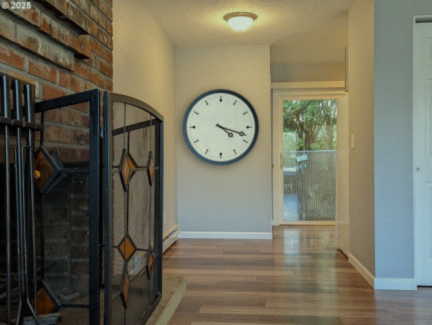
4:18
